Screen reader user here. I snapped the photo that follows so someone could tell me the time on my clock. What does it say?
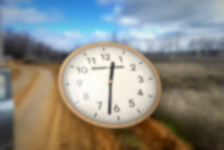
12:32
